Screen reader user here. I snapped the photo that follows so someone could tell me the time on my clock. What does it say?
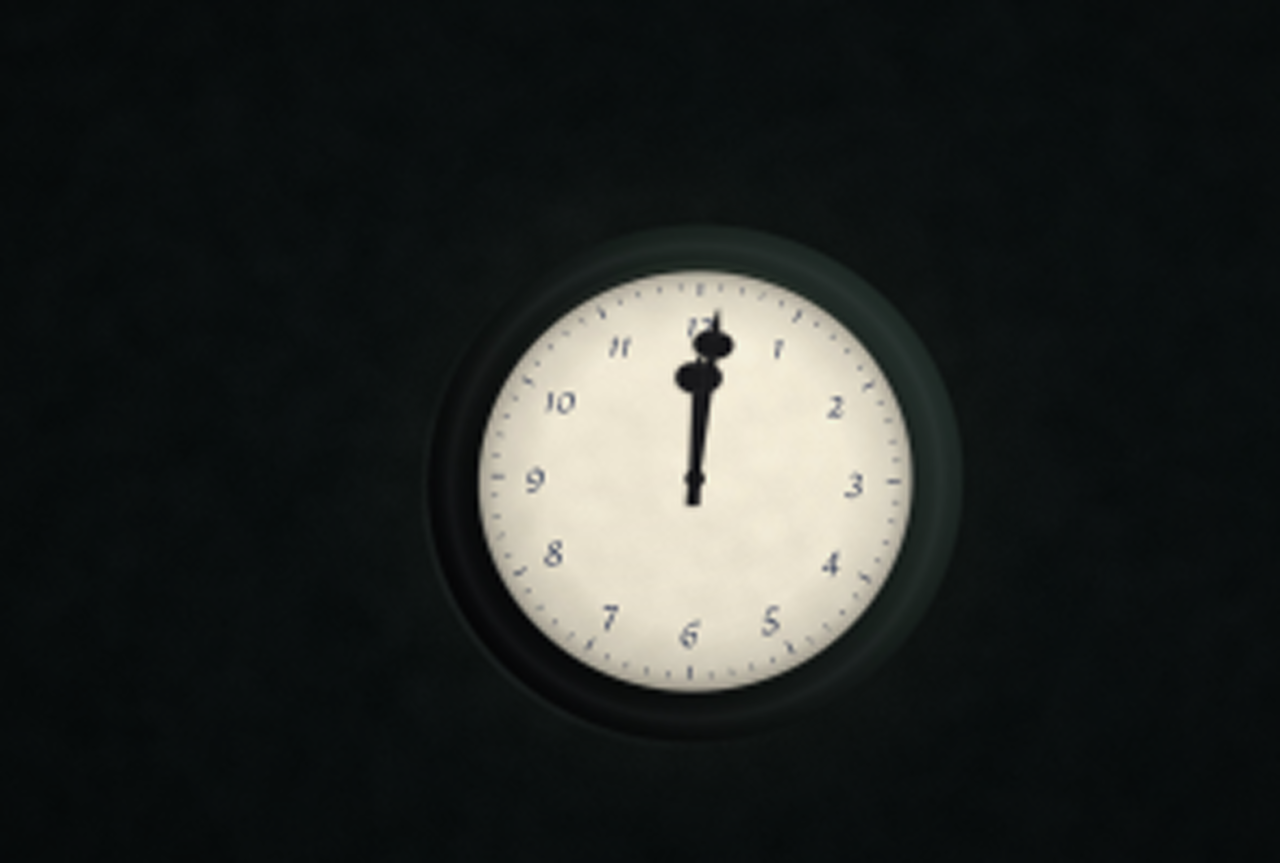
12:01
